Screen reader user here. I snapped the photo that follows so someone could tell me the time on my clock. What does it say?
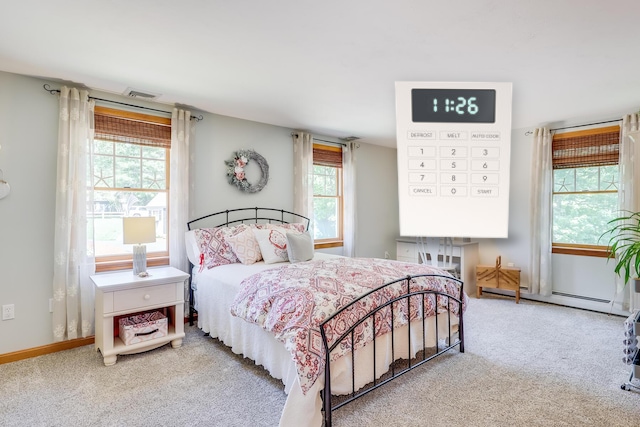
11:26
